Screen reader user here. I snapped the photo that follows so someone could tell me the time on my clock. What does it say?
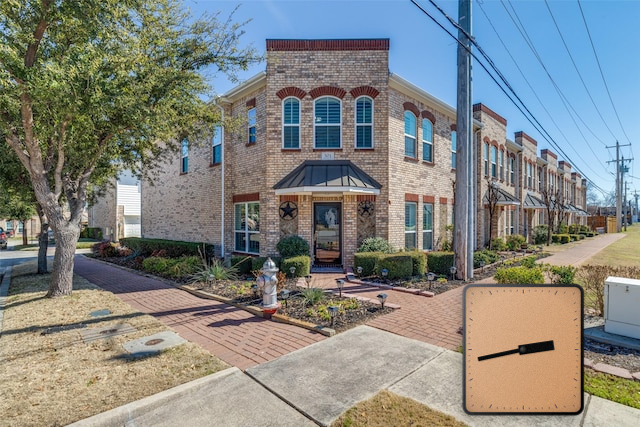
2:43
